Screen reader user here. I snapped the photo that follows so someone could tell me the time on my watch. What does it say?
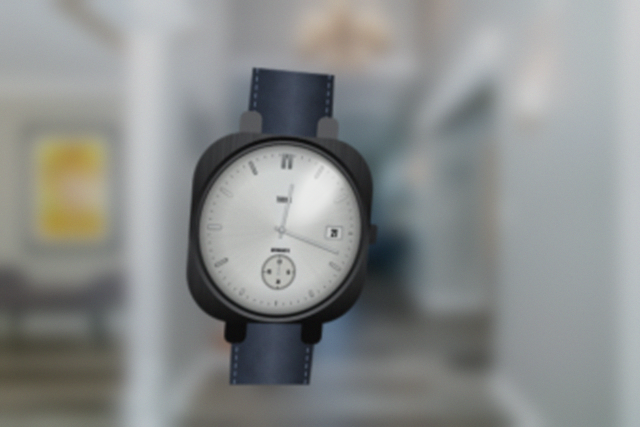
12:18
